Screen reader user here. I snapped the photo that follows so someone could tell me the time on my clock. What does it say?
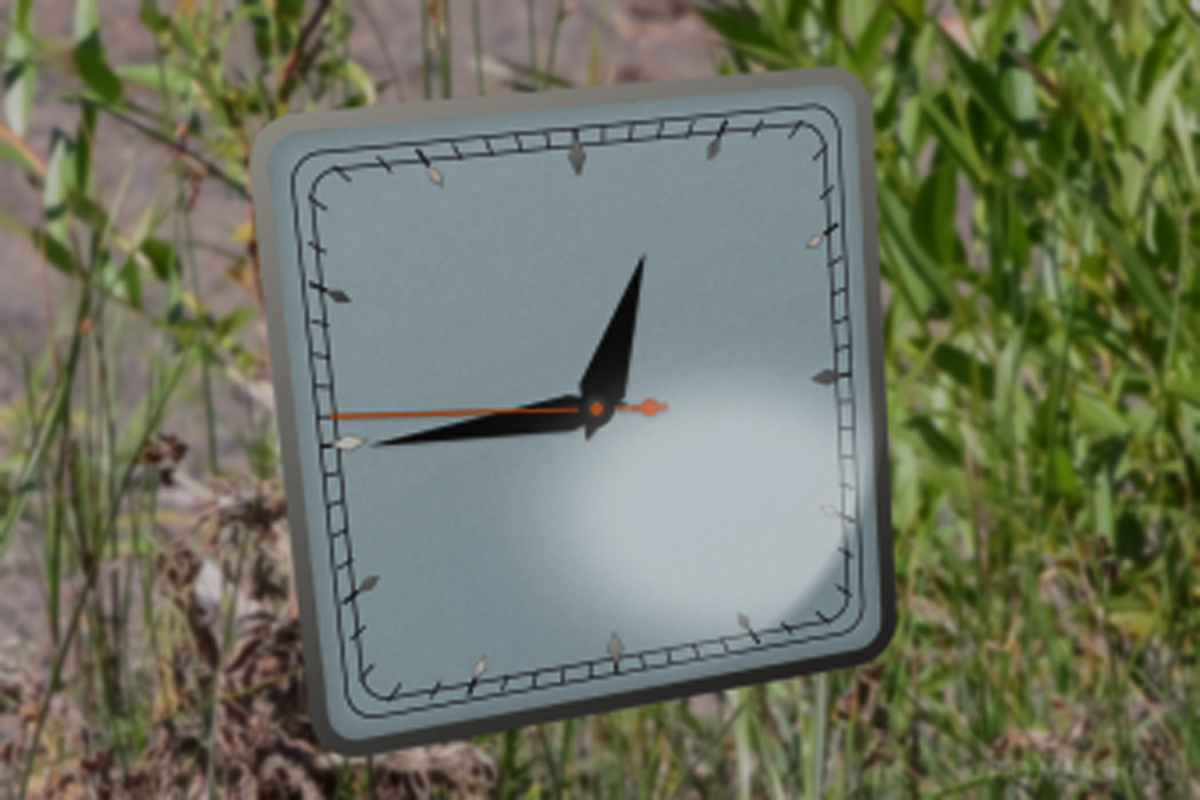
12:44:46
